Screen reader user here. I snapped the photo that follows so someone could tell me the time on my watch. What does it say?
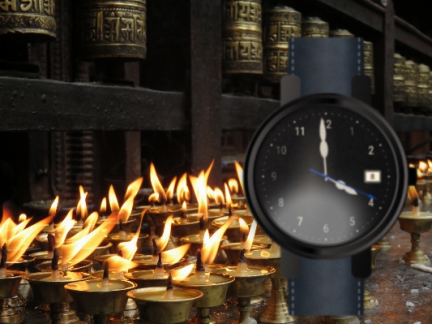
3:59:19
